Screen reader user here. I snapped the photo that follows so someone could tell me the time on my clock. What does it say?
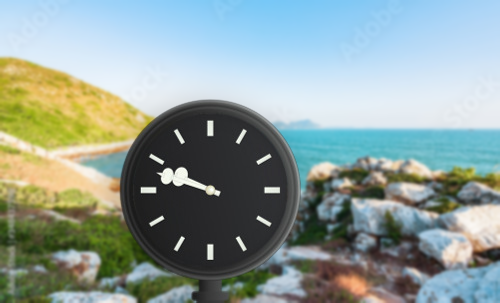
9:48
